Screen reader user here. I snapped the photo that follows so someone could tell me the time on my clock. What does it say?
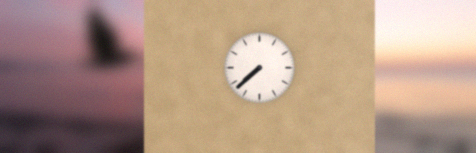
7:38
